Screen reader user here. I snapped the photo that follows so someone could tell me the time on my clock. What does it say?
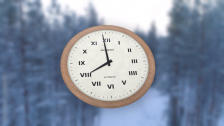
7:59
